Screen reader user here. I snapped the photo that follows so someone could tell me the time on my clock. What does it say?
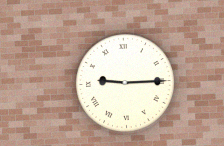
9:15
